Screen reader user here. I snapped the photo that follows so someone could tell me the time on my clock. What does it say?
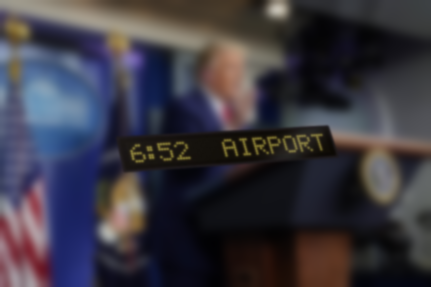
6:52
